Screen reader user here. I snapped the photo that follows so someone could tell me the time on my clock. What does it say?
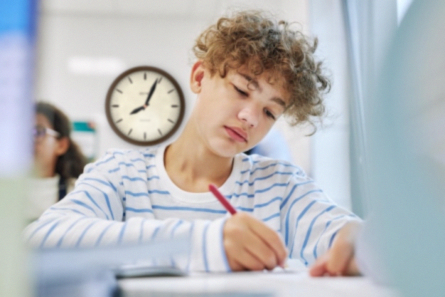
8:04
